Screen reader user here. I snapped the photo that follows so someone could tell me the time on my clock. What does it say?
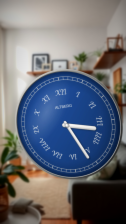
3:26
